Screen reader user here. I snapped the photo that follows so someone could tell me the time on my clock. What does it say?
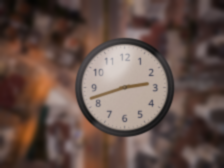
2:42
